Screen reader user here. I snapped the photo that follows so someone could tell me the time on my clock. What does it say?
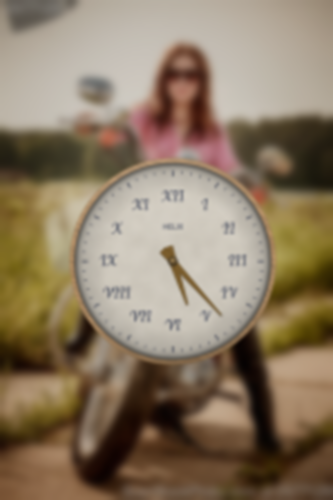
5:23
